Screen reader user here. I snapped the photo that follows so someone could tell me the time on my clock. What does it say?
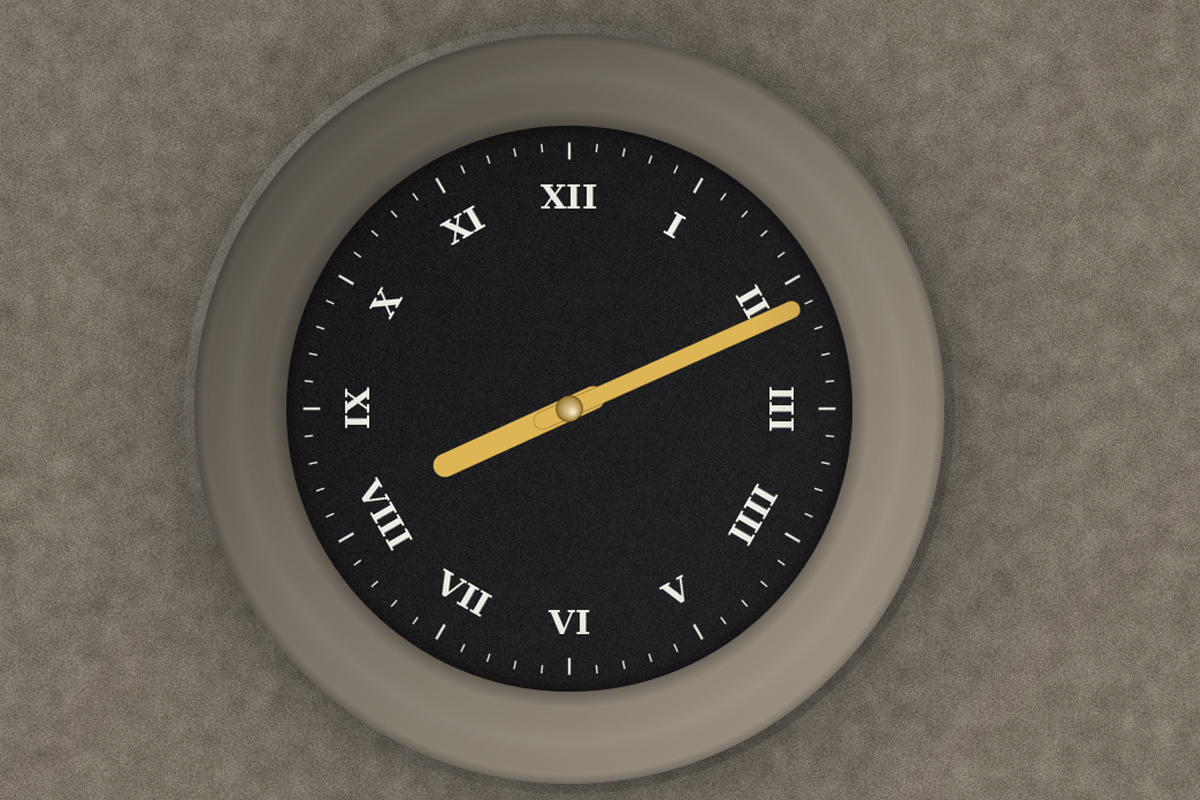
8:11
